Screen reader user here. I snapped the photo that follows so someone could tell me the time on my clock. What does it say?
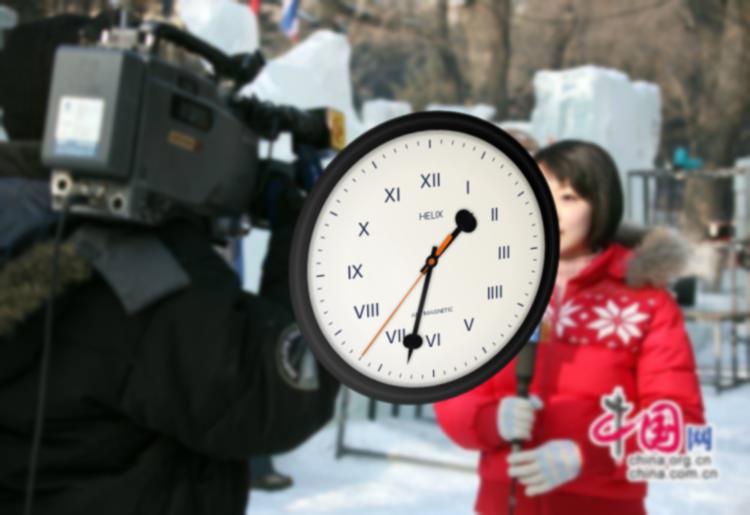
1:32:37
